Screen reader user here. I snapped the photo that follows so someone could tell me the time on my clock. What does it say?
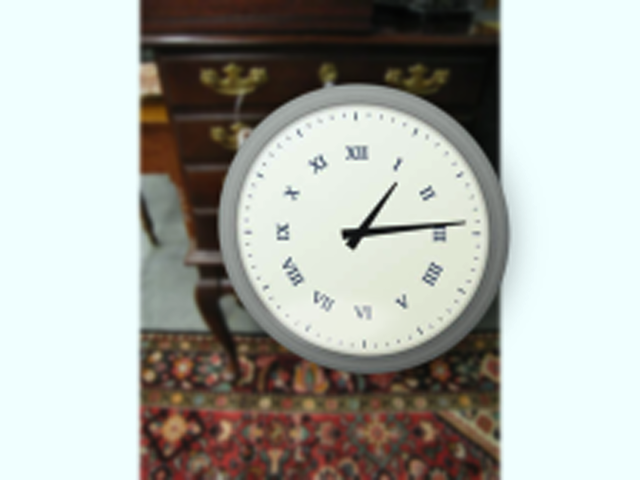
1:14
